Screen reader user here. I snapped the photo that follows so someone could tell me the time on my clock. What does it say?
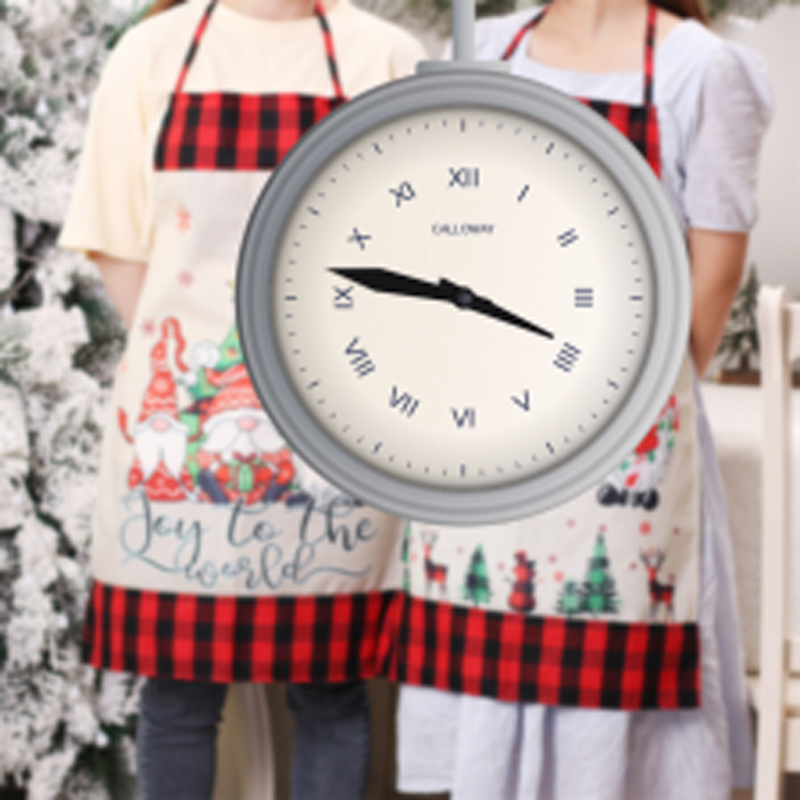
3:47
